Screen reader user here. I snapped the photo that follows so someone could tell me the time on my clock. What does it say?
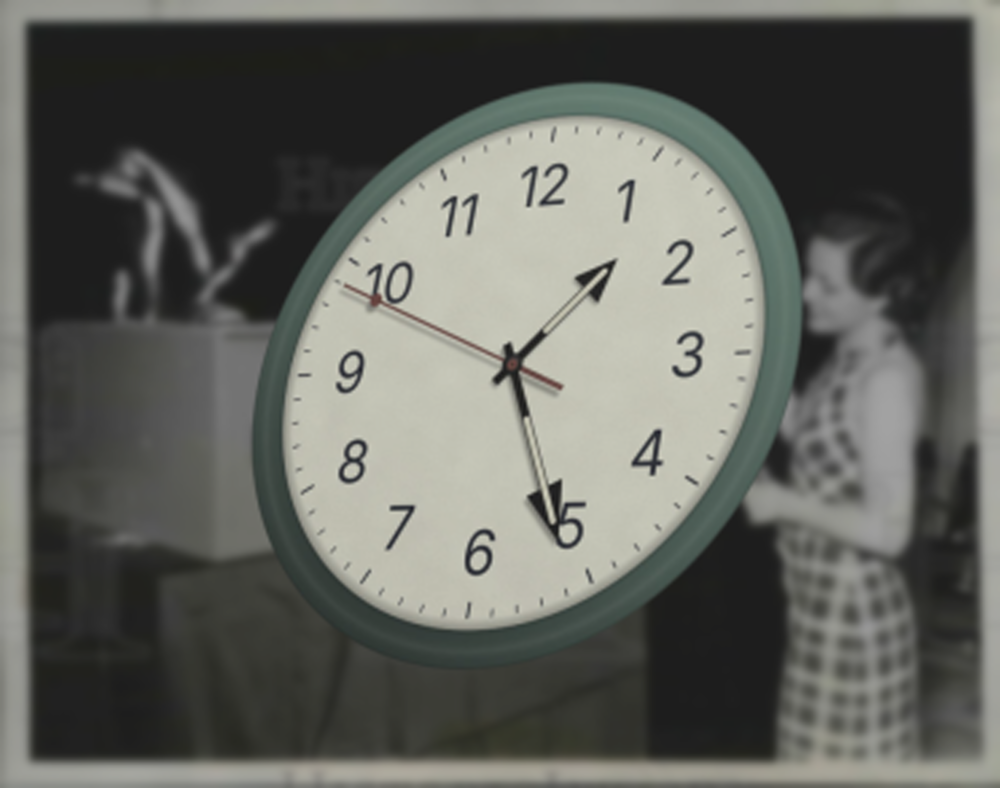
1:25:49
